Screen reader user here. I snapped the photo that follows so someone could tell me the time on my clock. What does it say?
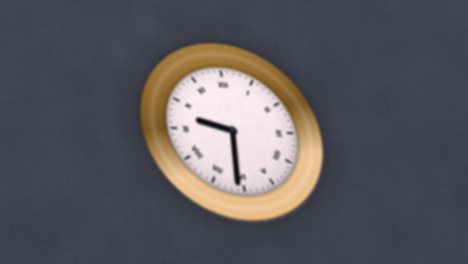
9:31
